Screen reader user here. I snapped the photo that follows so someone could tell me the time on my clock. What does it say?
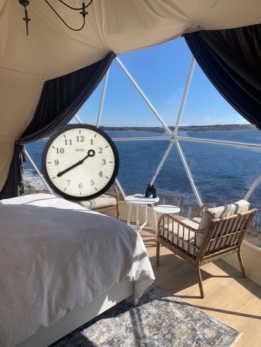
1:40
